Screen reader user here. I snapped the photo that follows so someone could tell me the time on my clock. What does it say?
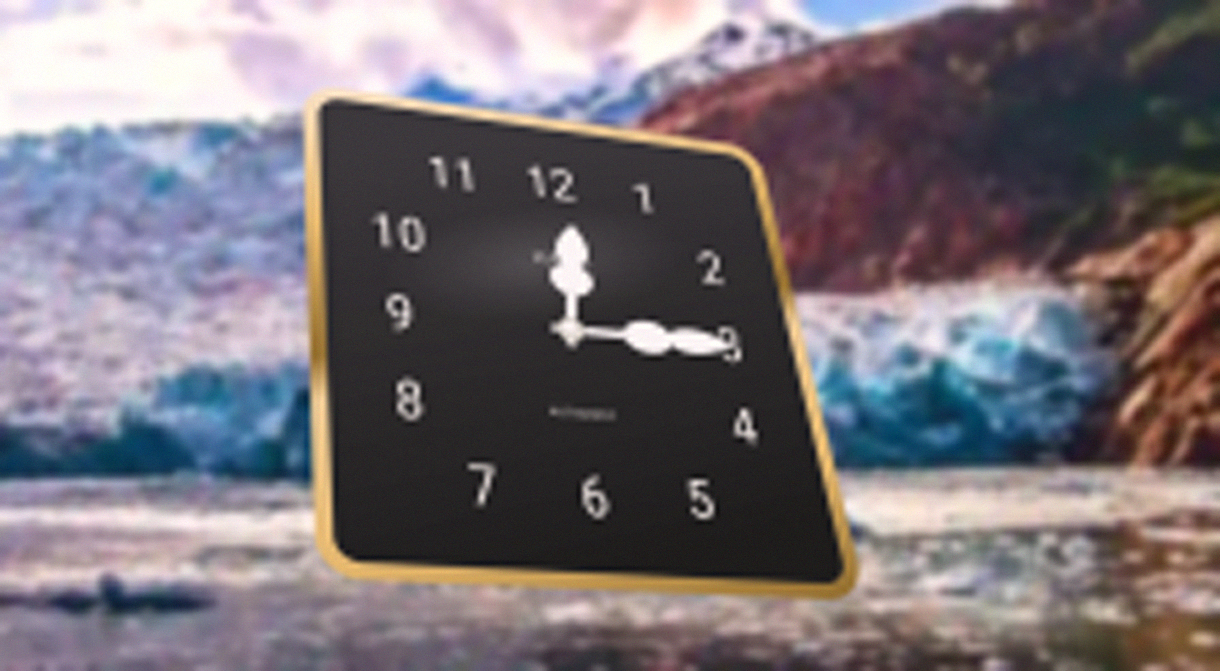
12:15
